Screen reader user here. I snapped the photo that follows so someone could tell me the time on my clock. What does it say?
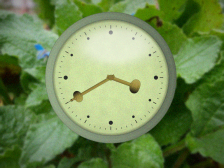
3:40
